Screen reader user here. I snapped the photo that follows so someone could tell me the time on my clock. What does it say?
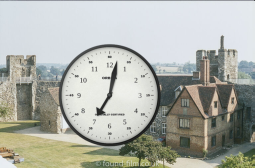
7:02
